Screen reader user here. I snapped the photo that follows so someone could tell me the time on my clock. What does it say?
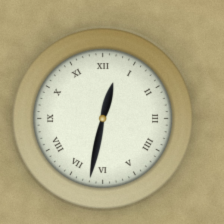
12:32
